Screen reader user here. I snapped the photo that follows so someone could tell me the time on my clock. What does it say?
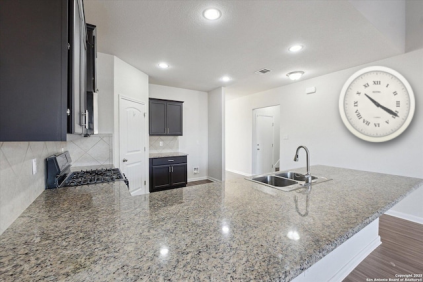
10:20
